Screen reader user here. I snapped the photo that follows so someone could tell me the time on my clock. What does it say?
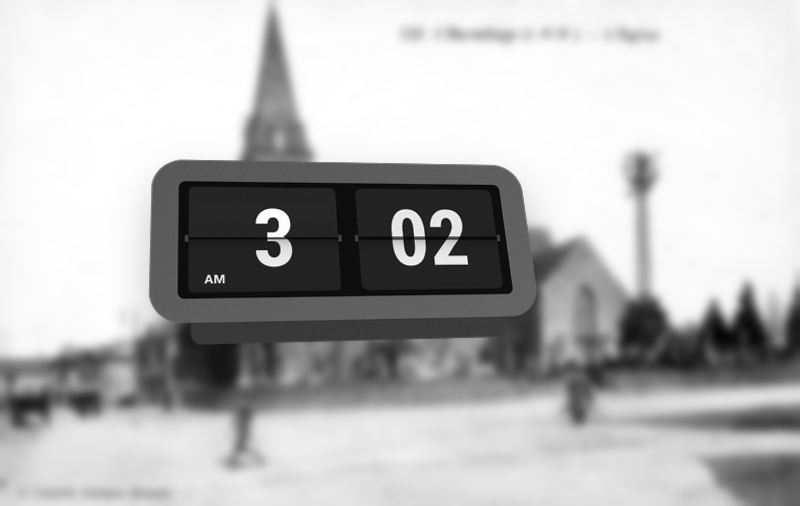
3:02
